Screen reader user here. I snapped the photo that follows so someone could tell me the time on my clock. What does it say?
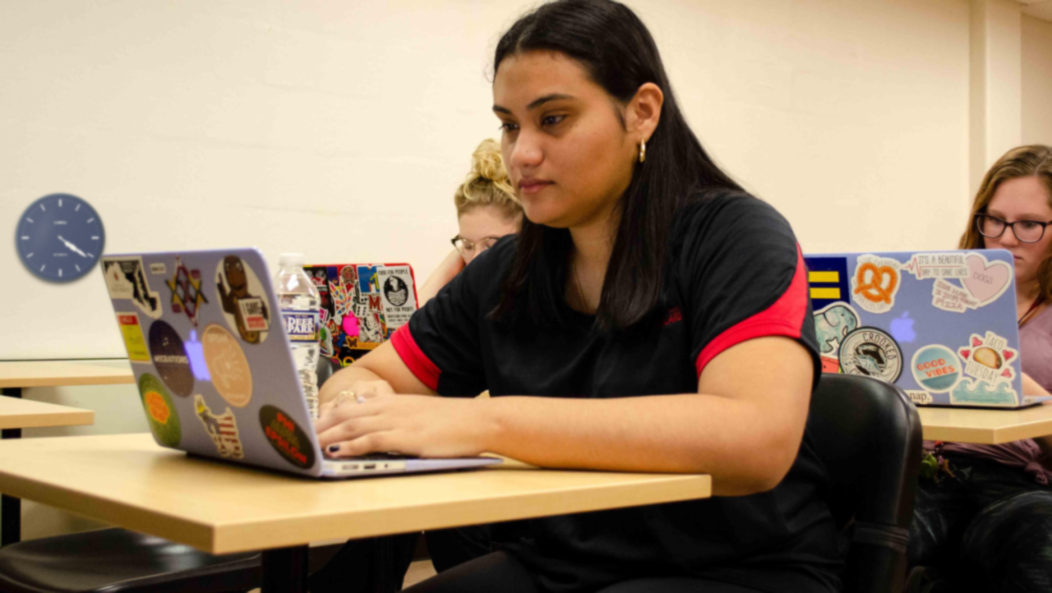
4:21
